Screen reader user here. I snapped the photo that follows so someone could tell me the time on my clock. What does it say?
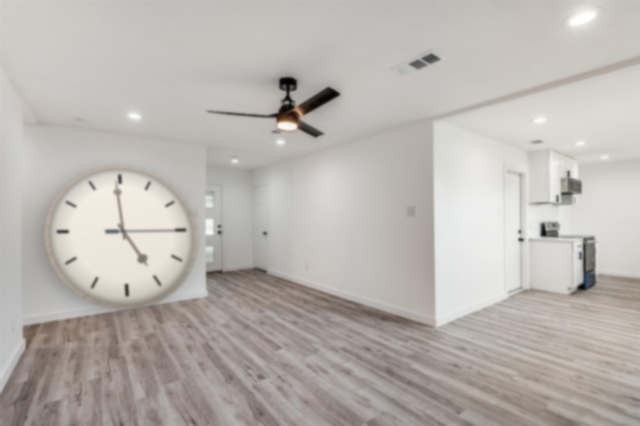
4:59:15
